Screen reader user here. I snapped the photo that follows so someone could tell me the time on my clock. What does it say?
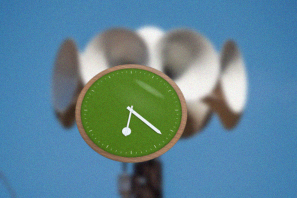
6:22
